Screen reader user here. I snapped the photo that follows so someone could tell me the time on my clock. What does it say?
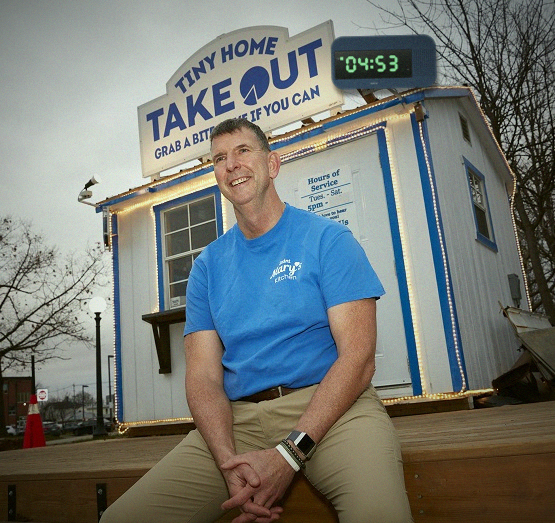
4:53
